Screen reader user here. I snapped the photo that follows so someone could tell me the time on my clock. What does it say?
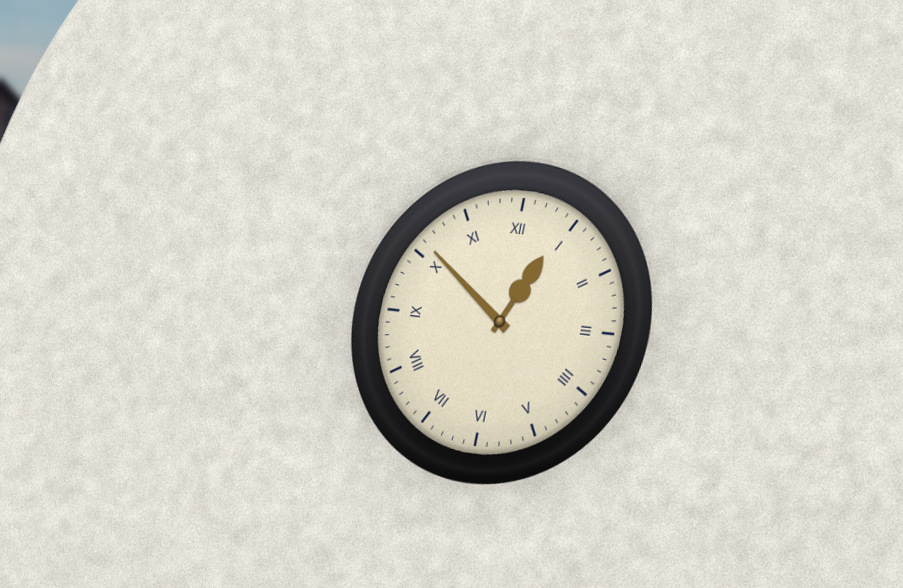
12:51
